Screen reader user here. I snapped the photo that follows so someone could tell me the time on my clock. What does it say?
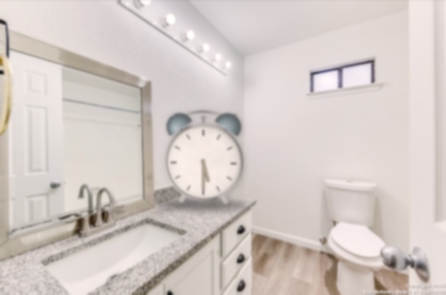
5:30
